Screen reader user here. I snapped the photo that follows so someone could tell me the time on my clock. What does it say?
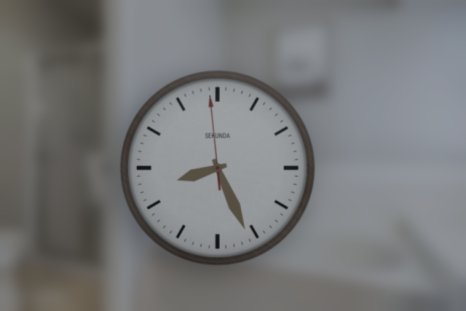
8:25:59
